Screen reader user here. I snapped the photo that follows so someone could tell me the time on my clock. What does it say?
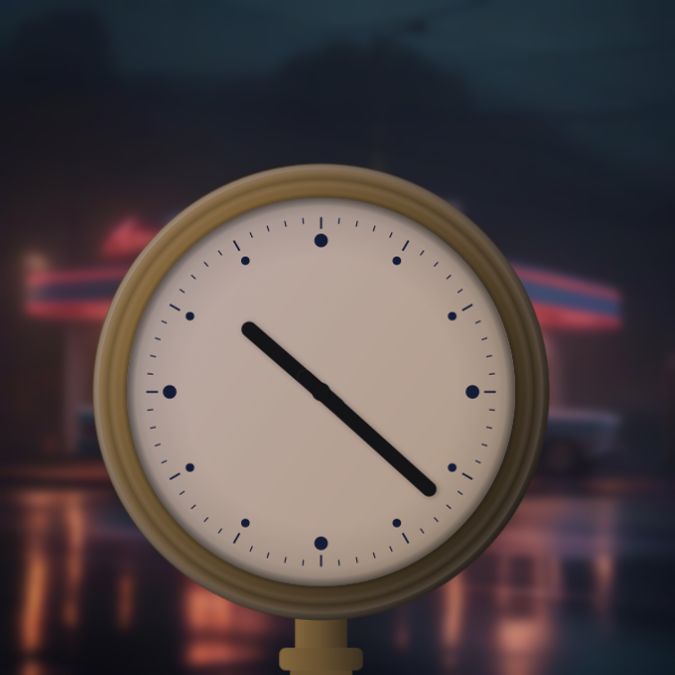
10:22
